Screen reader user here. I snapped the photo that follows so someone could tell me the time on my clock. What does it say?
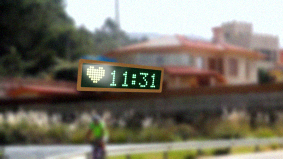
11:31
